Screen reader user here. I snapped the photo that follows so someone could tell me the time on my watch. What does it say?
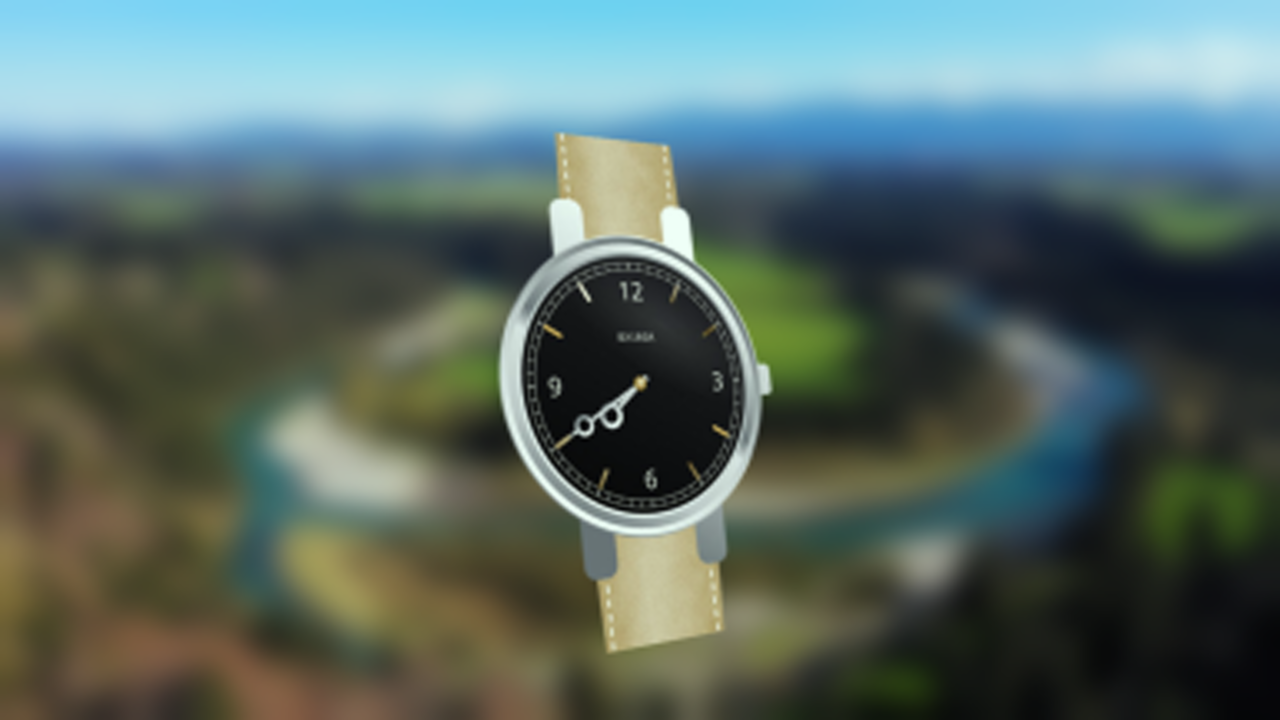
7:40
